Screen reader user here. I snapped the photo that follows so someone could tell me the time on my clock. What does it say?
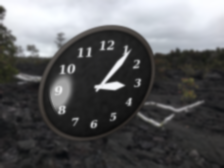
3:06
